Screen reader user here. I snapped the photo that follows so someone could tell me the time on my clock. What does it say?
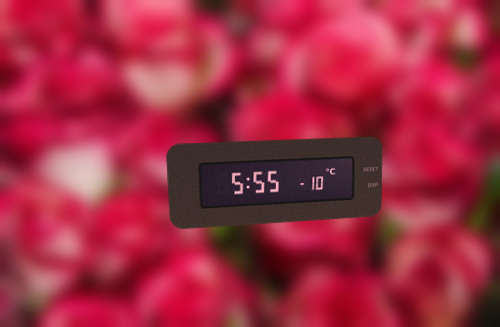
5:55
